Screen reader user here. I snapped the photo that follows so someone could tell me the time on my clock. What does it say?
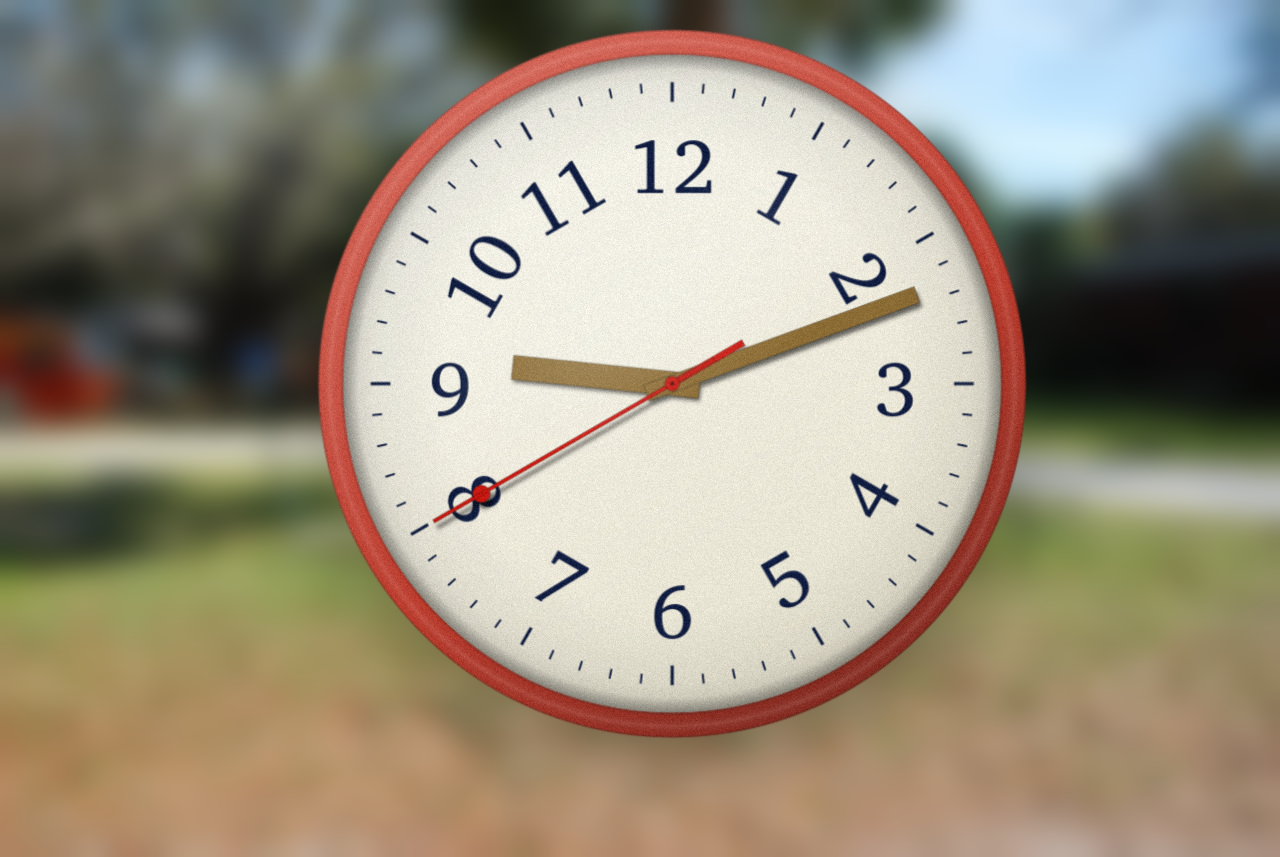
9:11:40
